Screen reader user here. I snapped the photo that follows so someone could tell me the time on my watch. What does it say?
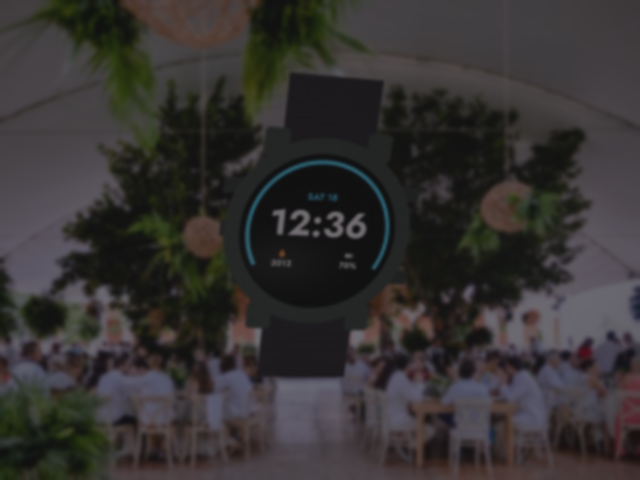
12:36
